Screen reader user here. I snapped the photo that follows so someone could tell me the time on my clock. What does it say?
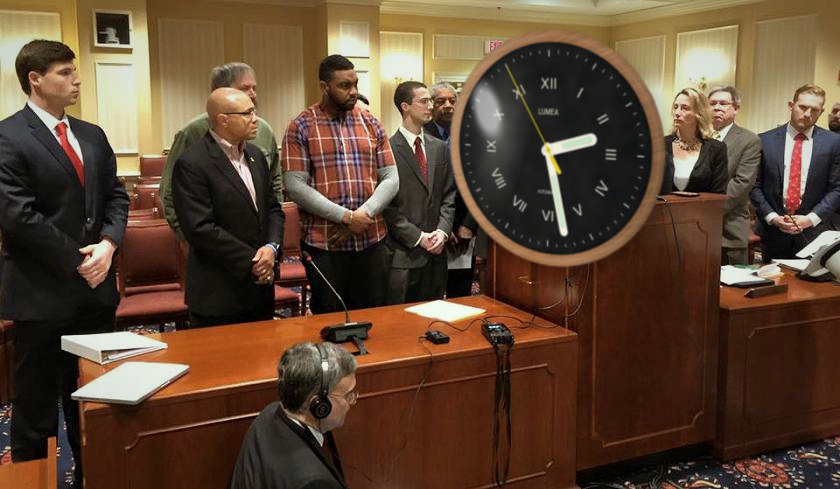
2:27:55
